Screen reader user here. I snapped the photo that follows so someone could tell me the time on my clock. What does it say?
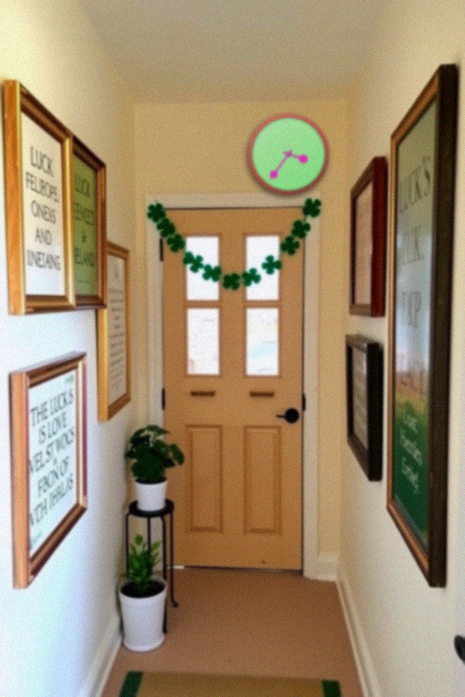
3:36
